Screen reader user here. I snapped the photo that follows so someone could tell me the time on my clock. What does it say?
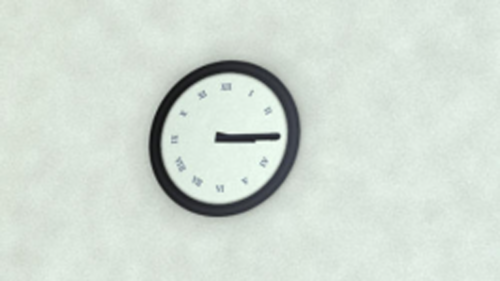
3:15
